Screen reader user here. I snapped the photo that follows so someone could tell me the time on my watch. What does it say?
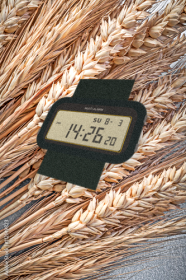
14:26:20
